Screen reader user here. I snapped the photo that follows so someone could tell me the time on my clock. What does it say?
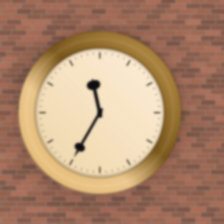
11:35
